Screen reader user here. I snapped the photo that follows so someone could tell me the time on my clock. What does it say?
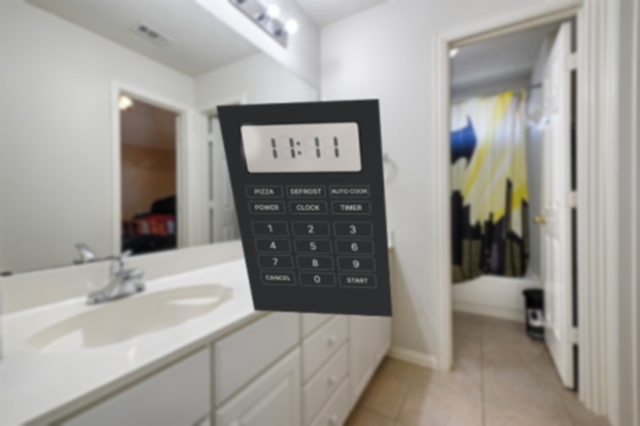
11:11
